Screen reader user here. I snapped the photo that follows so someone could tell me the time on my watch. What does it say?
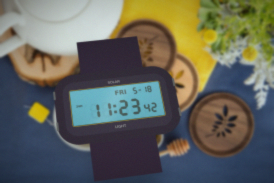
11:23:42
